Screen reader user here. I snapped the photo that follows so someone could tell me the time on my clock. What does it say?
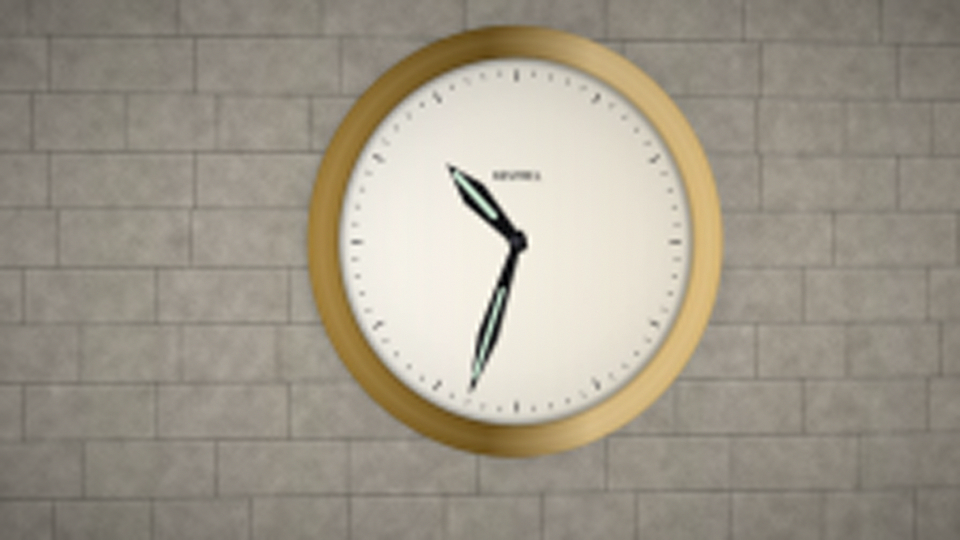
10:33
